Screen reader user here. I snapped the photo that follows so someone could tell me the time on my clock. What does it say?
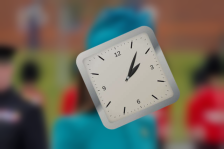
2:07
